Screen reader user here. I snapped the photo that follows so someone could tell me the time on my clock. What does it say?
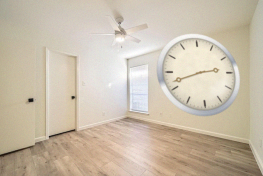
2:42
